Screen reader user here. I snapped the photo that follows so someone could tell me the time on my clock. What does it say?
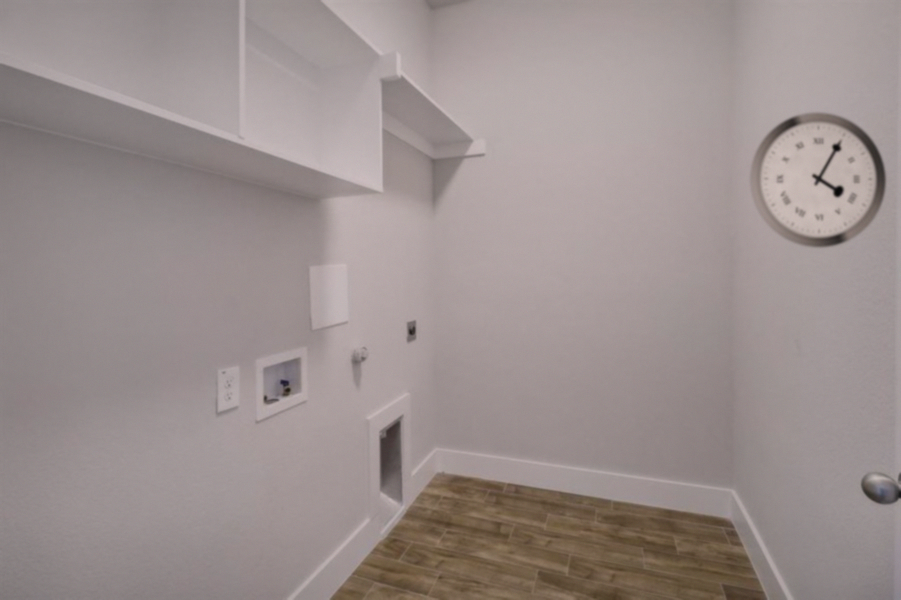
4:05
